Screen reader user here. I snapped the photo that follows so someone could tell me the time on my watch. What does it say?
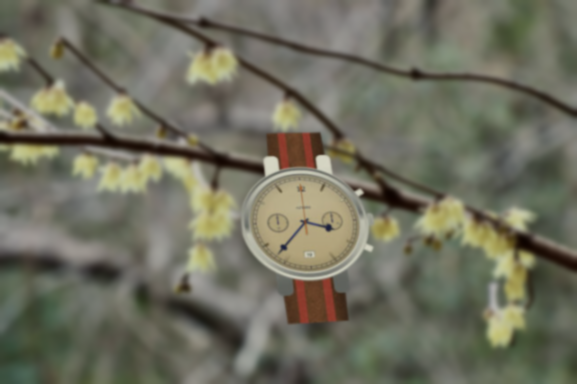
3:37
